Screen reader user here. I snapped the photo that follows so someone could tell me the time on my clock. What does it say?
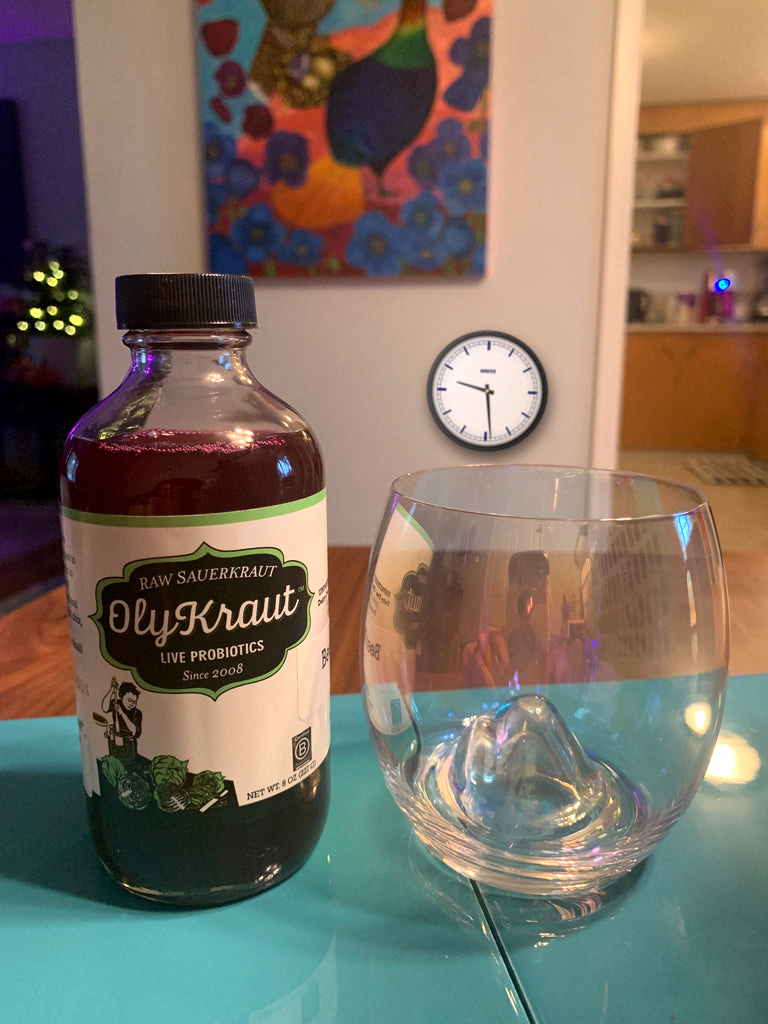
9:29
